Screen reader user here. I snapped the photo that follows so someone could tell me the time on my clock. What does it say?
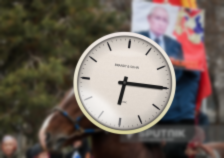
6:15
